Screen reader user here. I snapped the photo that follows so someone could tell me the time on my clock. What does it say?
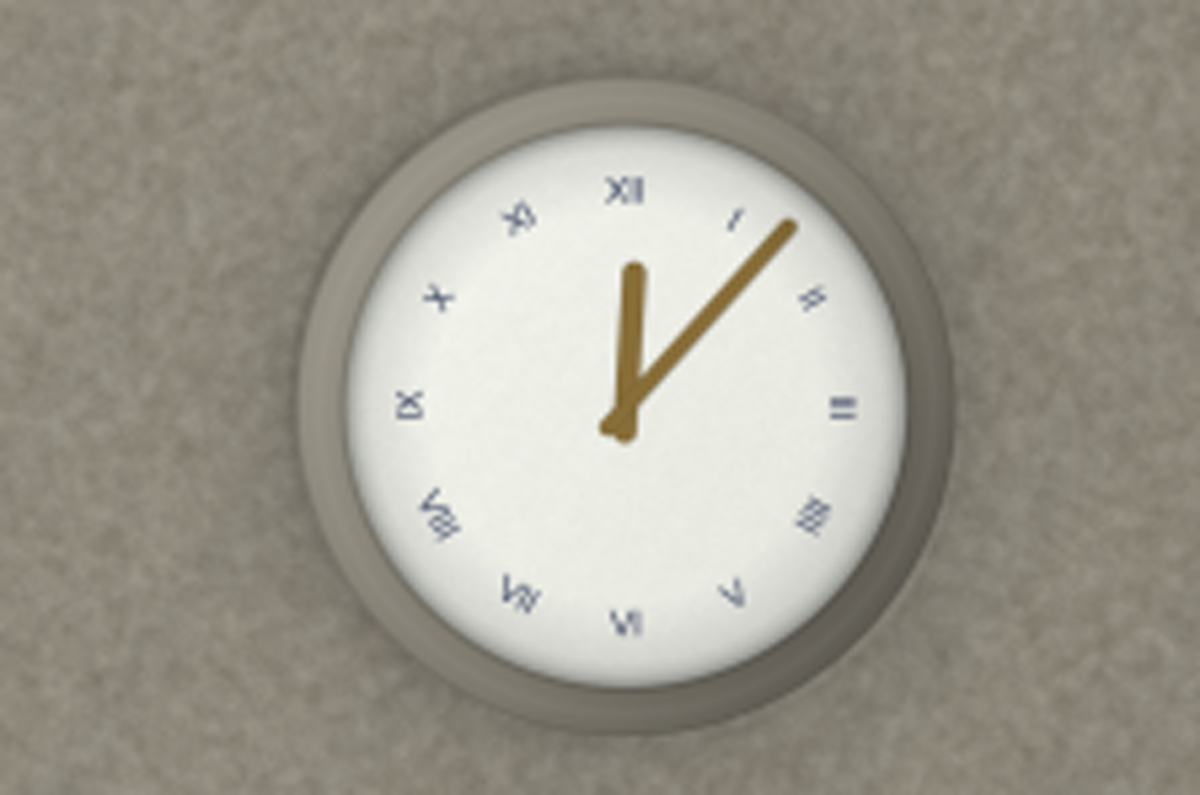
12:07
